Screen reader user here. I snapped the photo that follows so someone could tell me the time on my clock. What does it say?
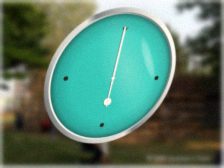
6:00
